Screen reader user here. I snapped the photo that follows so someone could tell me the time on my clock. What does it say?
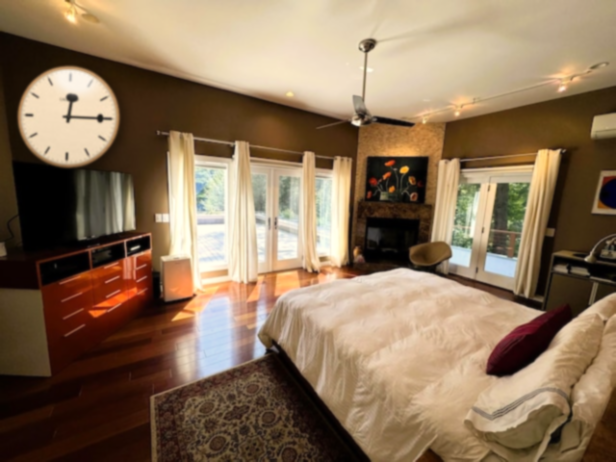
12:15
